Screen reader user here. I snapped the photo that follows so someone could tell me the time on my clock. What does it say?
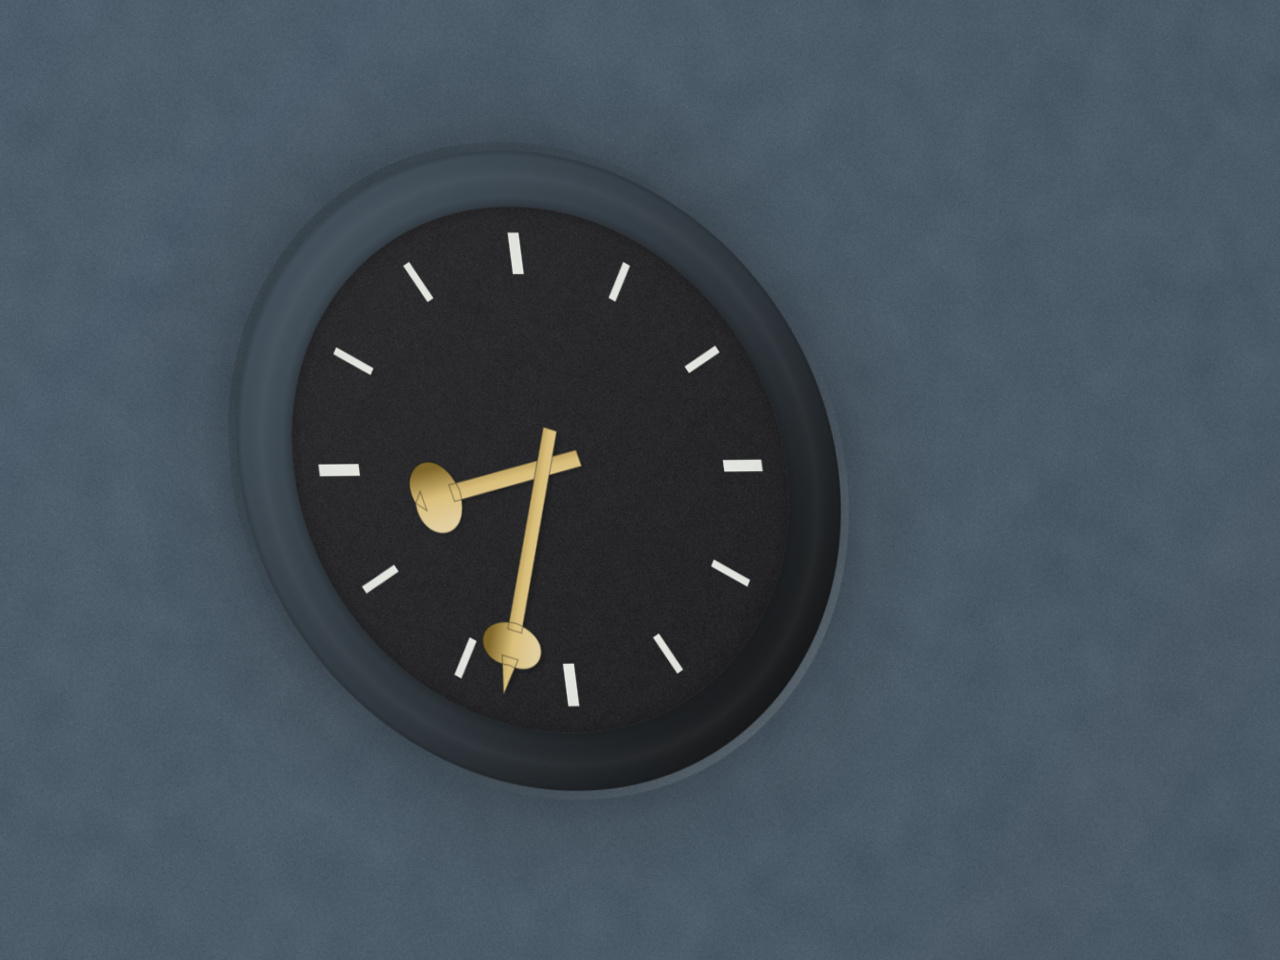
8:33
